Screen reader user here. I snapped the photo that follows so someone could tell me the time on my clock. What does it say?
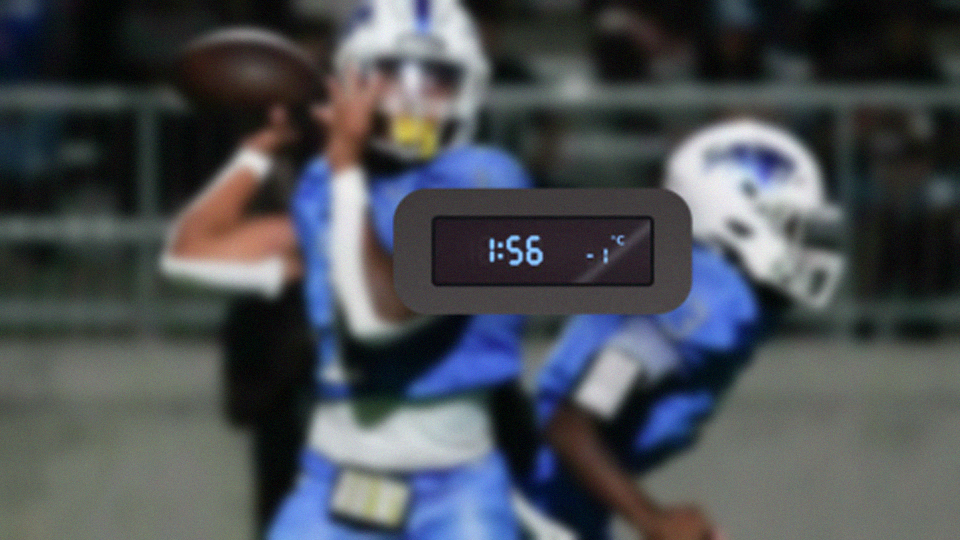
1:56
